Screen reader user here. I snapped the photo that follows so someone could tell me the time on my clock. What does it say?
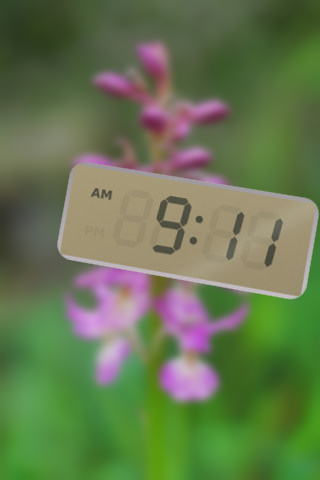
9:11
